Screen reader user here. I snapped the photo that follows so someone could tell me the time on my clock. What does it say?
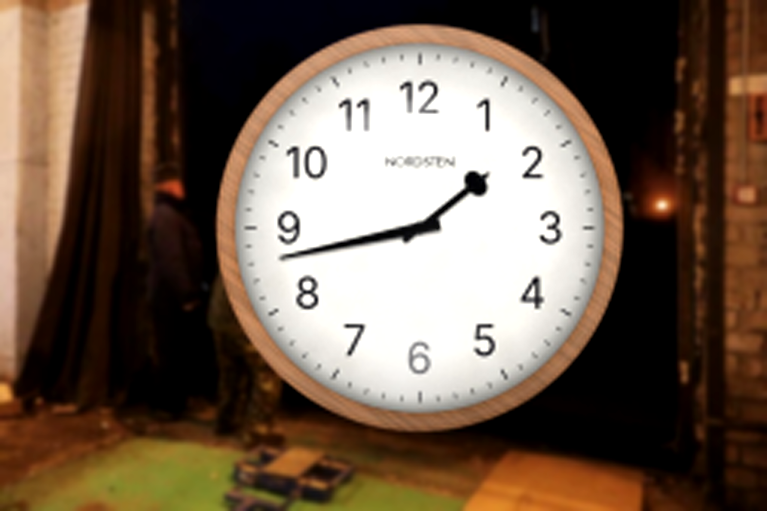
1:43
